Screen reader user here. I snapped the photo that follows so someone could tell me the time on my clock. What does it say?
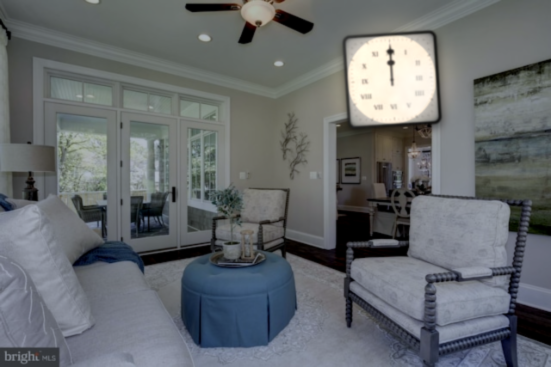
12:00
